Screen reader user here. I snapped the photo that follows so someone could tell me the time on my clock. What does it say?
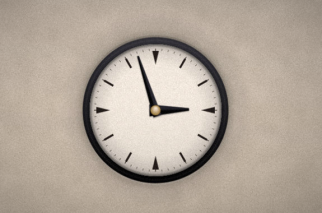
2:57
